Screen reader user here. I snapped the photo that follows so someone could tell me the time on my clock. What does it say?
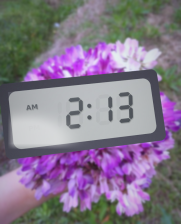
2:13
